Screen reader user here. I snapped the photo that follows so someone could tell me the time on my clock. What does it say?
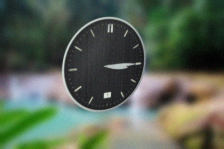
3:15
